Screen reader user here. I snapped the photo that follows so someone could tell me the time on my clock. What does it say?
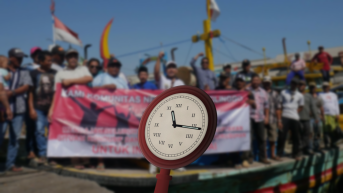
11:16
